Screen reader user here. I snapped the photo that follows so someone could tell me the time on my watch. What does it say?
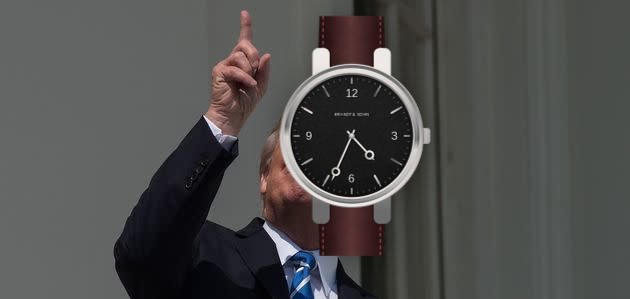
4:34
